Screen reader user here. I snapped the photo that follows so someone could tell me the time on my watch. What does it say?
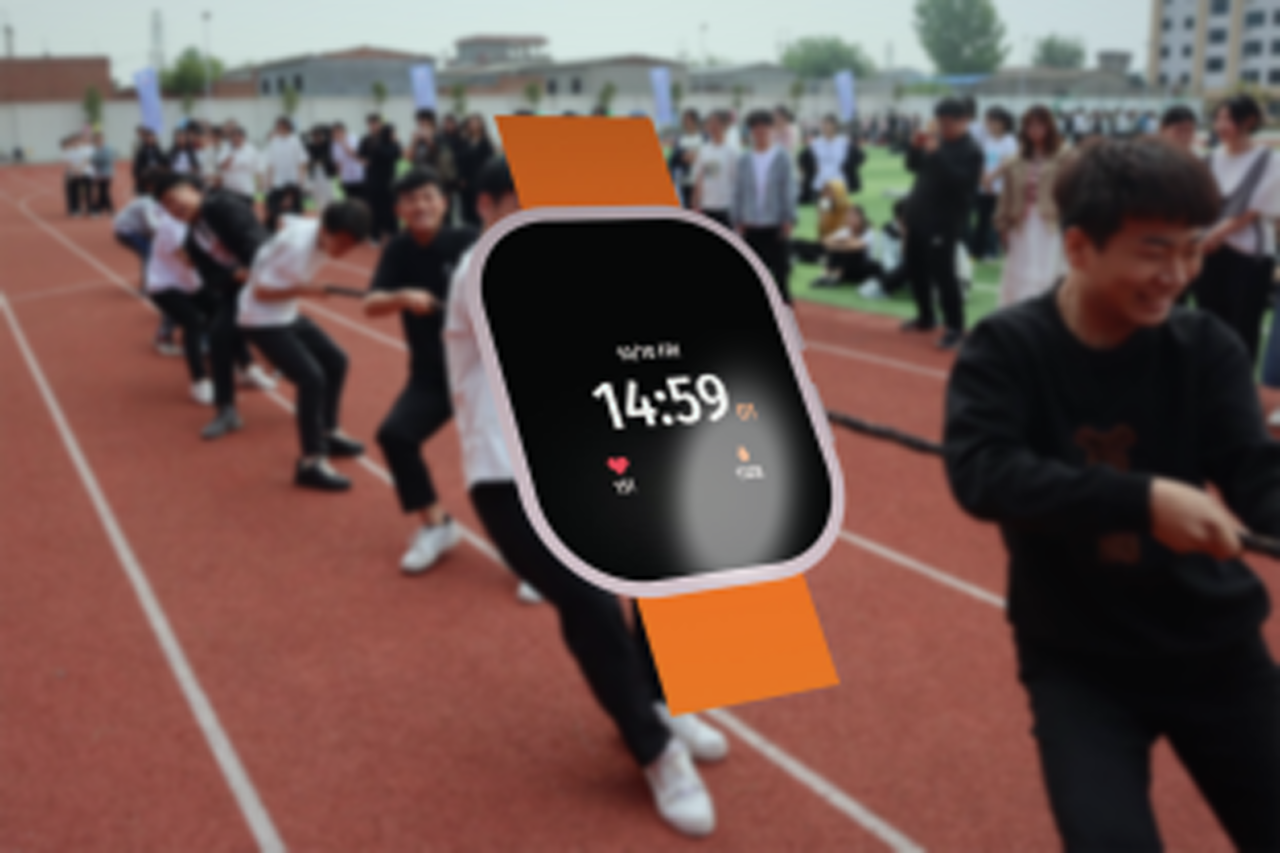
14:59
